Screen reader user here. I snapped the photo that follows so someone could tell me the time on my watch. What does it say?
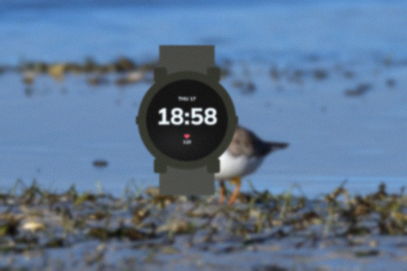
18:58
